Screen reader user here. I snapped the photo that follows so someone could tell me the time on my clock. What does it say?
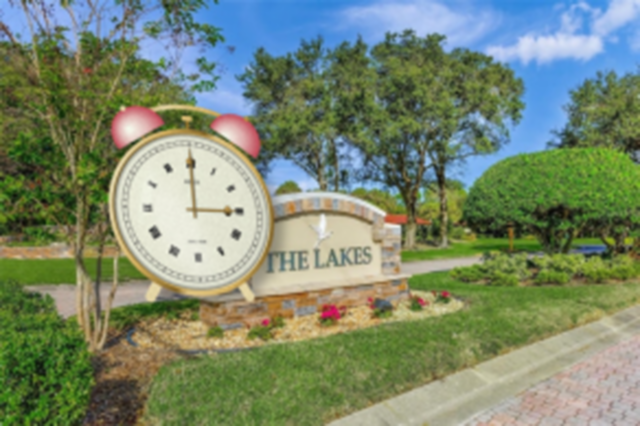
3:00
